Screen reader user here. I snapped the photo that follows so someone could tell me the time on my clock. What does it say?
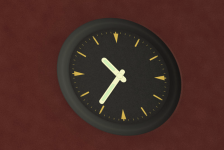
10:36
